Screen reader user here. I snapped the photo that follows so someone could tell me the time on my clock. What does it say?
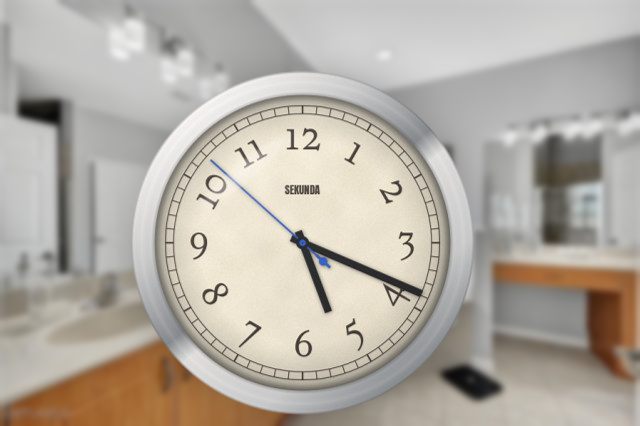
5:18:52
